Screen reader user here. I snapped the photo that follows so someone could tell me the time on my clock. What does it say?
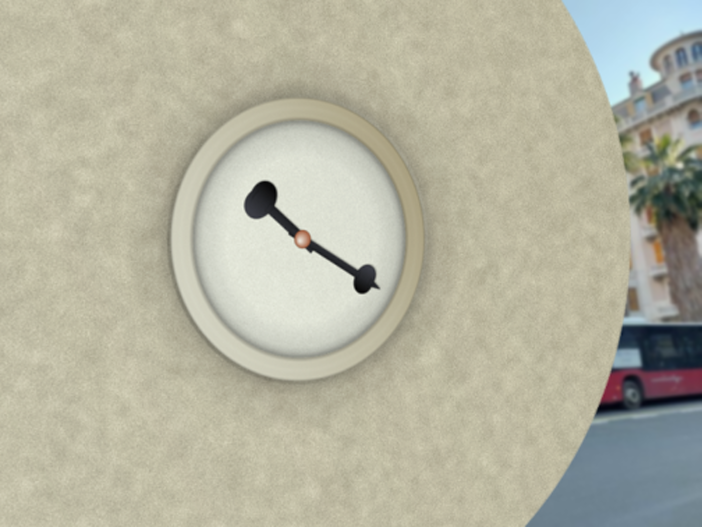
10:20
